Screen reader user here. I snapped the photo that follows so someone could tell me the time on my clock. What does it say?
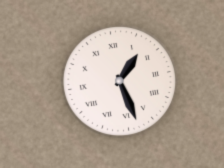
1:28
